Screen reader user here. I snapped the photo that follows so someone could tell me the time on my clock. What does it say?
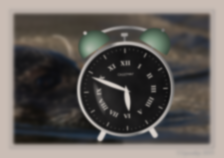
5:49
